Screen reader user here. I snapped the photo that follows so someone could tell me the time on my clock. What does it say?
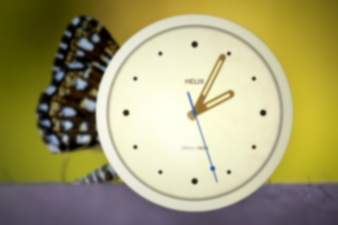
2:04:27
